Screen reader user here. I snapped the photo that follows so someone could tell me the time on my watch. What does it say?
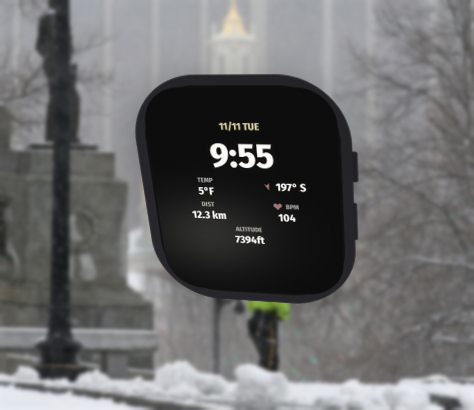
9:55
